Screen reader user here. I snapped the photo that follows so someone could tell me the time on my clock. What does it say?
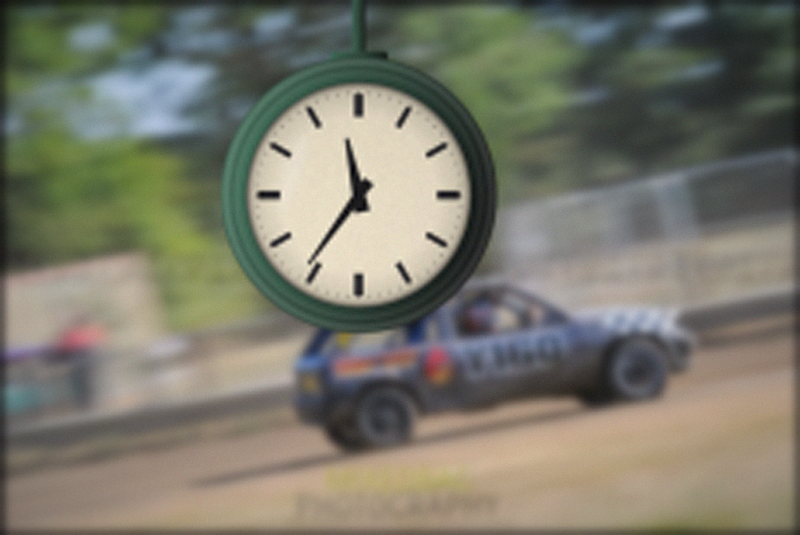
11:36
